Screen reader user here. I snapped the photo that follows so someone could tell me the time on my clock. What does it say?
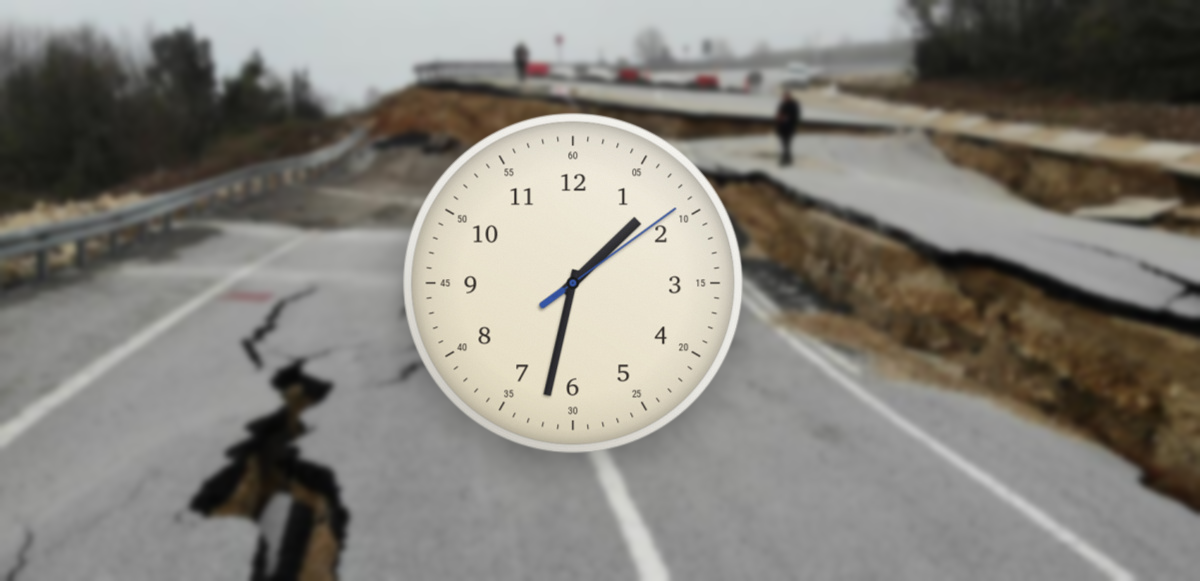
1:32:09
